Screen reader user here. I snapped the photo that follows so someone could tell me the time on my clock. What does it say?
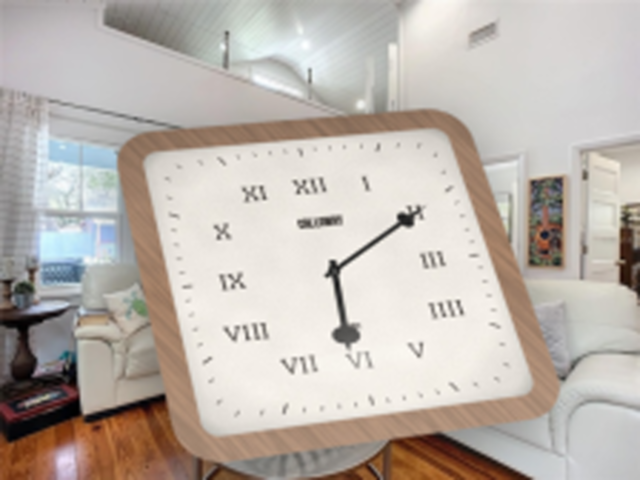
6:10
